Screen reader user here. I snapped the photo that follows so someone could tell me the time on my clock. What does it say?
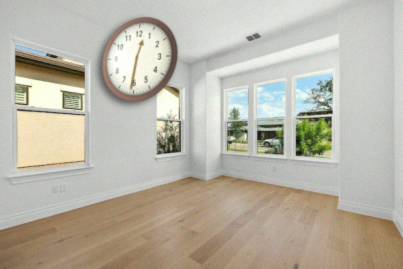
12:31
